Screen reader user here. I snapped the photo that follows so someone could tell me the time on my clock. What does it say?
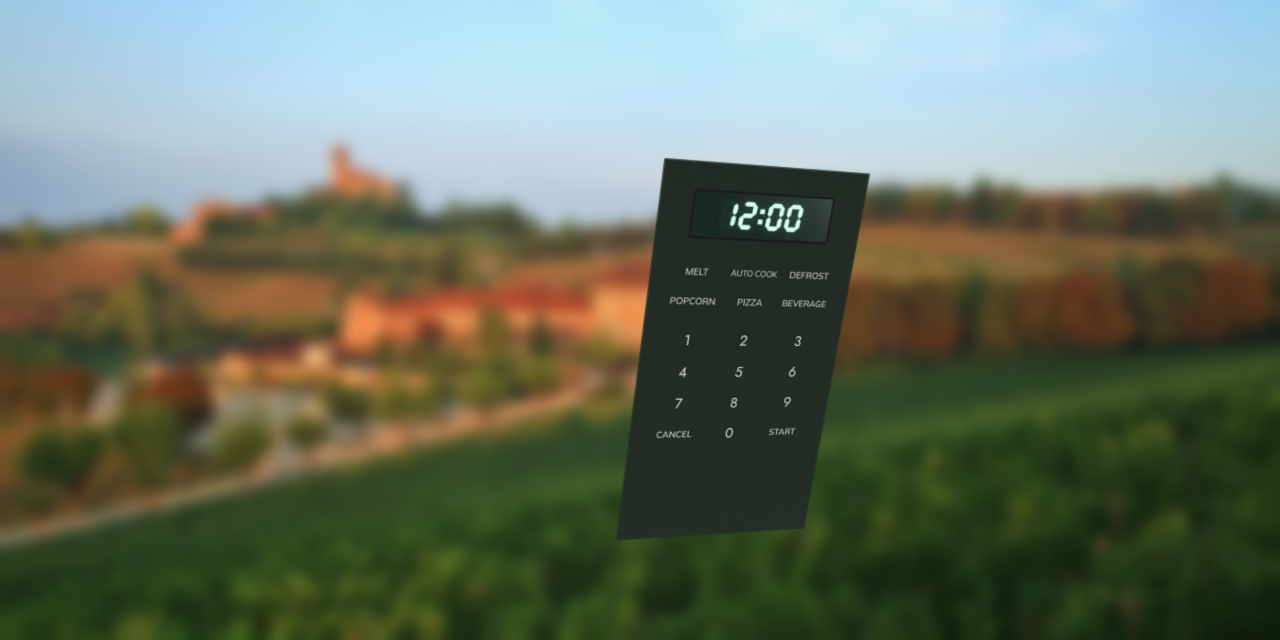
12:00
